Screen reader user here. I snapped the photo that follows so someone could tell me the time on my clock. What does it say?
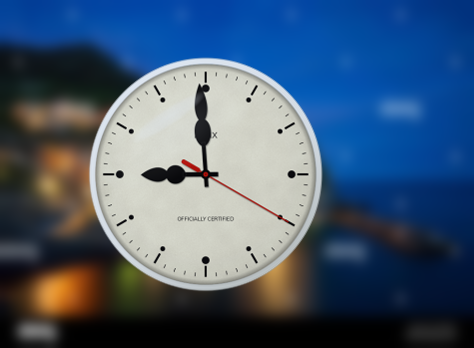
8:59:20
